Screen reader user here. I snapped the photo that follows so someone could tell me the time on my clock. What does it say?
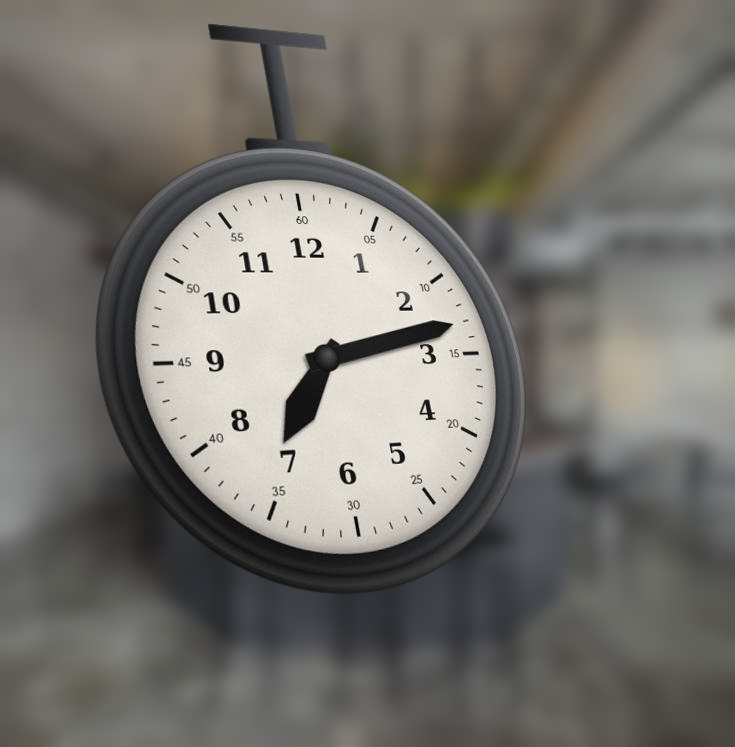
7:13
